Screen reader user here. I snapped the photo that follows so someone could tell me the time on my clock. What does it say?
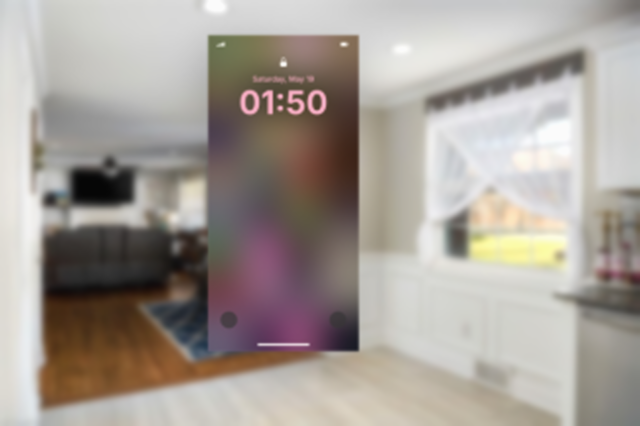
1:50
